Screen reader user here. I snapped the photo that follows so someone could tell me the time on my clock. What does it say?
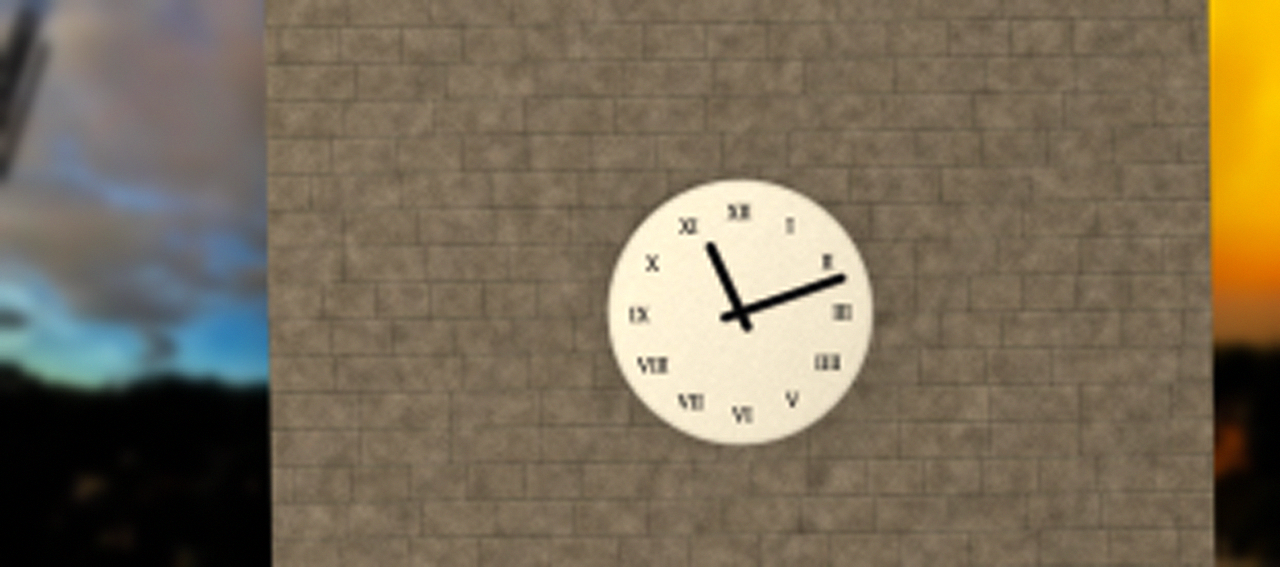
11:12
